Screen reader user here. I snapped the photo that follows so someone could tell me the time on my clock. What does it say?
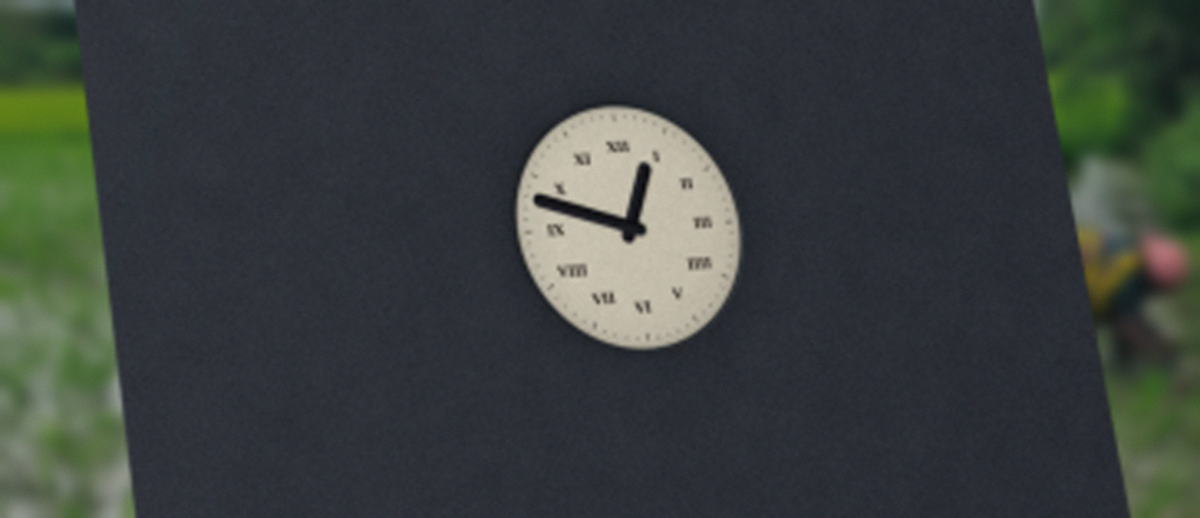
12:48
